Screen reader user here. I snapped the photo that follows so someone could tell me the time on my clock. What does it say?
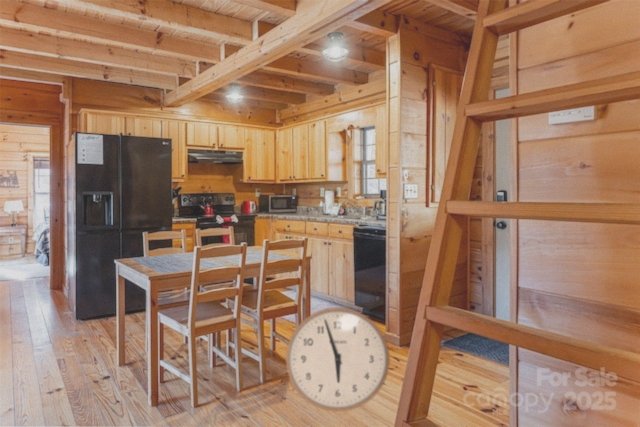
5:57
